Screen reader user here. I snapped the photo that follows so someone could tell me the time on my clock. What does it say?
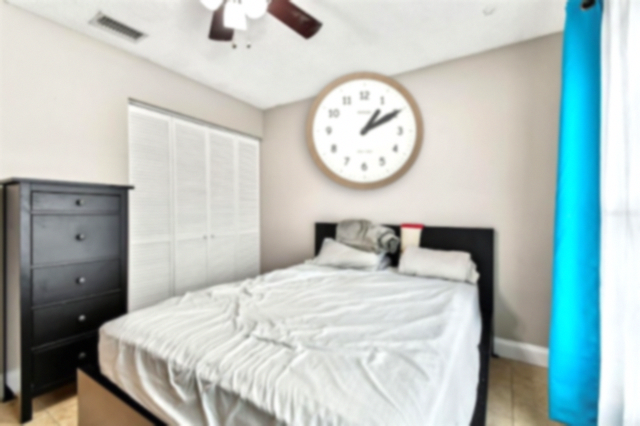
1:10
